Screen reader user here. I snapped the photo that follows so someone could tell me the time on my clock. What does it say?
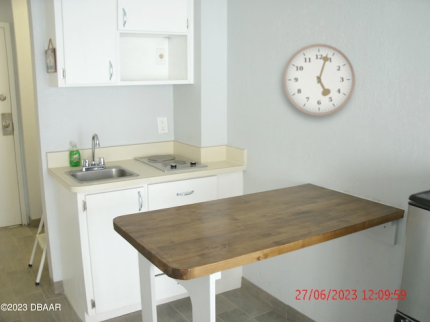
5:03
